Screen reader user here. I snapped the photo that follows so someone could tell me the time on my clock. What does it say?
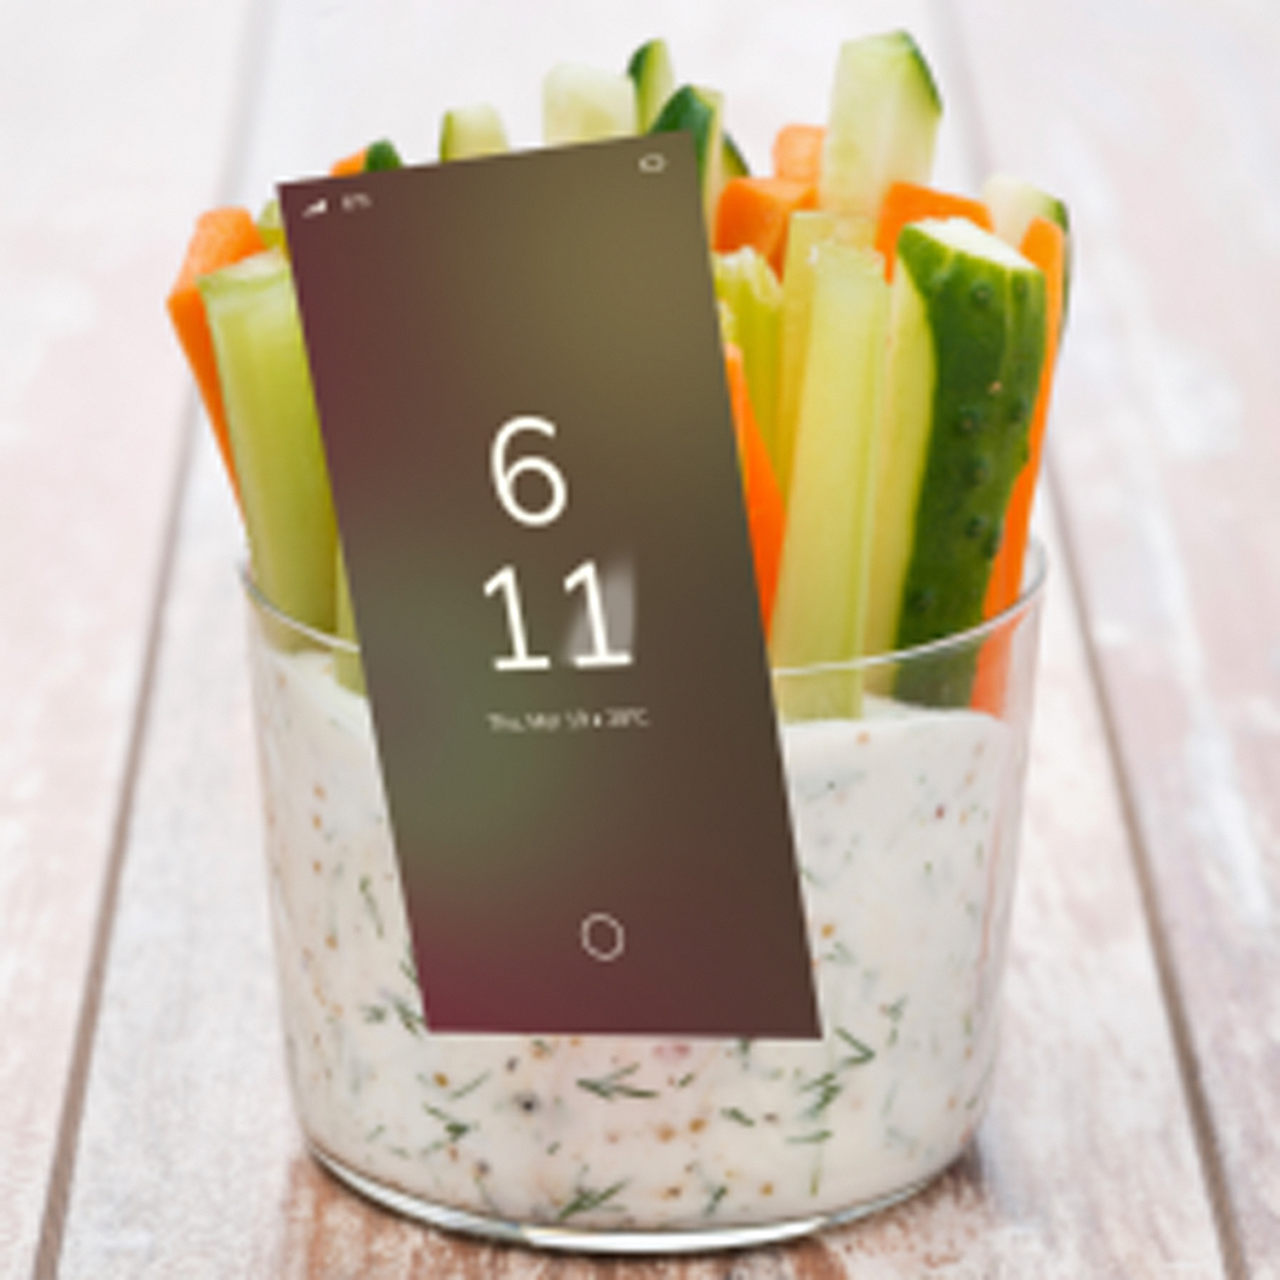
6:11
